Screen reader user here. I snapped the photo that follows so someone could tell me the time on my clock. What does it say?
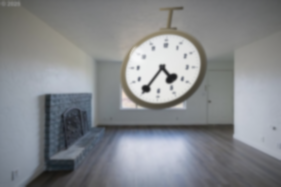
4:35
